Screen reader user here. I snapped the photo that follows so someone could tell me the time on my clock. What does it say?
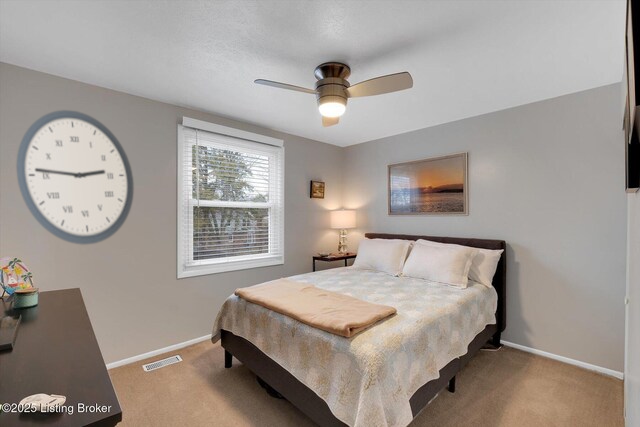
2:46
